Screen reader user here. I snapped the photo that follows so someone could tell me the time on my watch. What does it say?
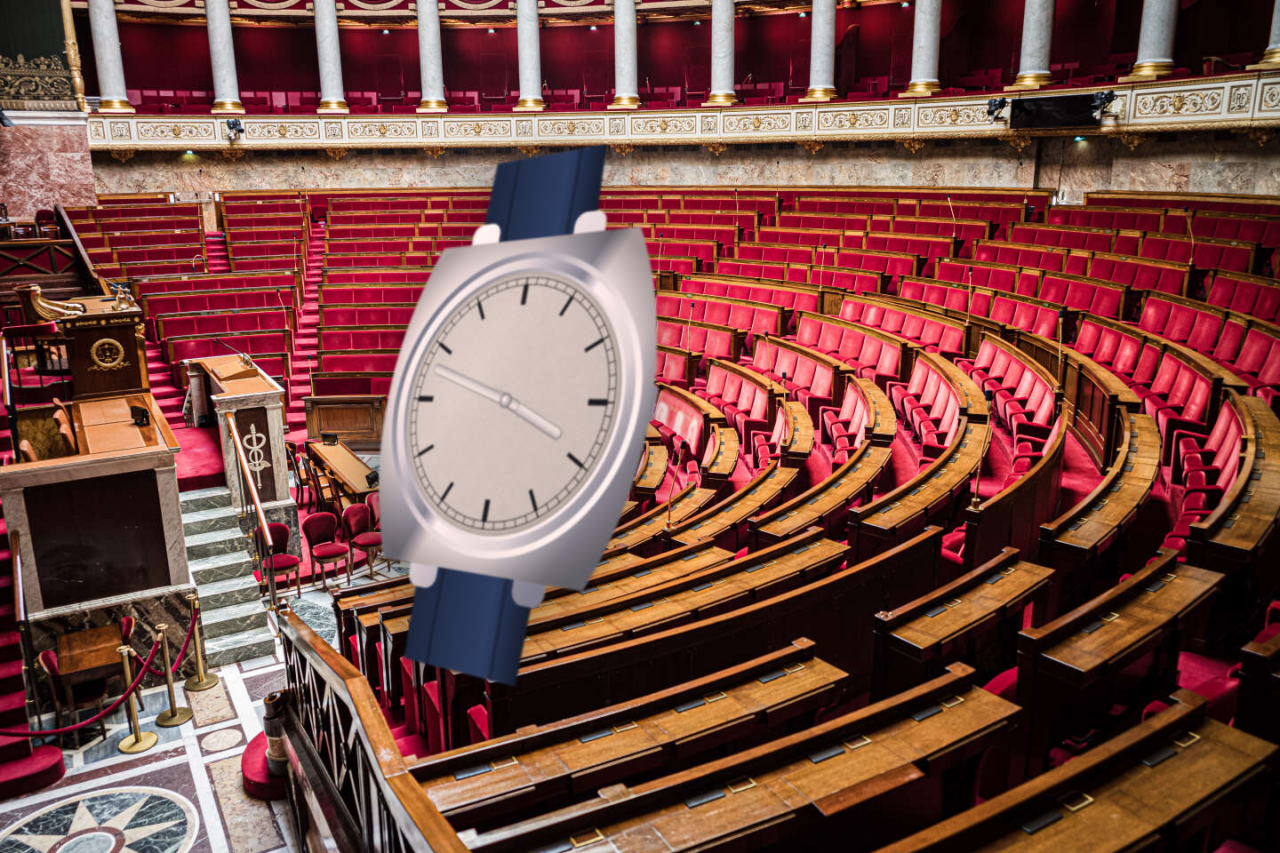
3:48
